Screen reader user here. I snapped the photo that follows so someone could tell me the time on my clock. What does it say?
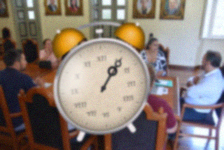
1:06
